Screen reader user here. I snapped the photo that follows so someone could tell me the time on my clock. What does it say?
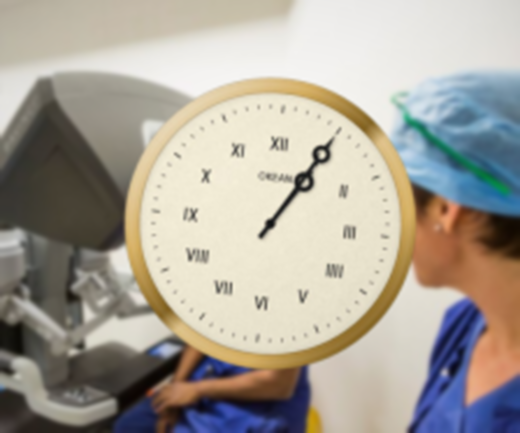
1:05
